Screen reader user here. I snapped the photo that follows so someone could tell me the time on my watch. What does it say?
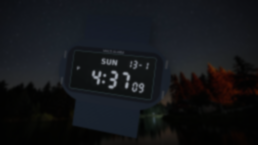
4:37
